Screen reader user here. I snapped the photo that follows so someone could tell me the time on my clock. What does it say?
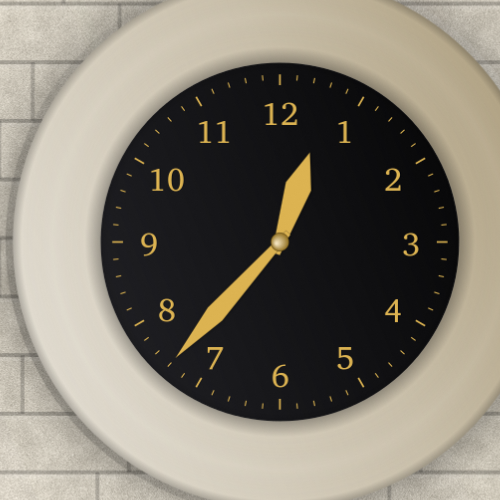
12:37
